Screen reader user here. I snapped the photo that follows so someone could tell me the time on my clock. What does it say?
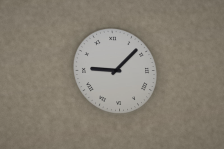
9:08
